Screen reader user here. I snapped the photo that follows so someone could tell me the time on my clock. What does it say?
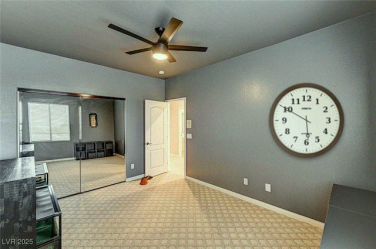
5:50
